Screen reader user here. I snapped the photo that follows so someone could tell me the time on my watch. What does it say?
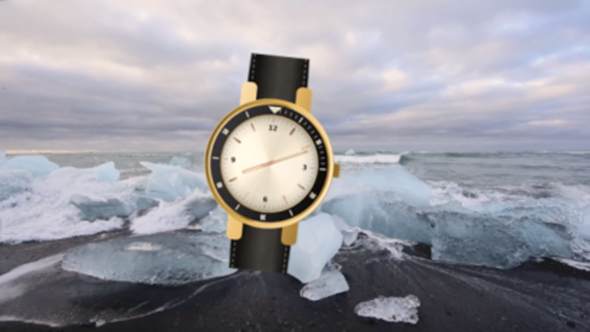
8:11
